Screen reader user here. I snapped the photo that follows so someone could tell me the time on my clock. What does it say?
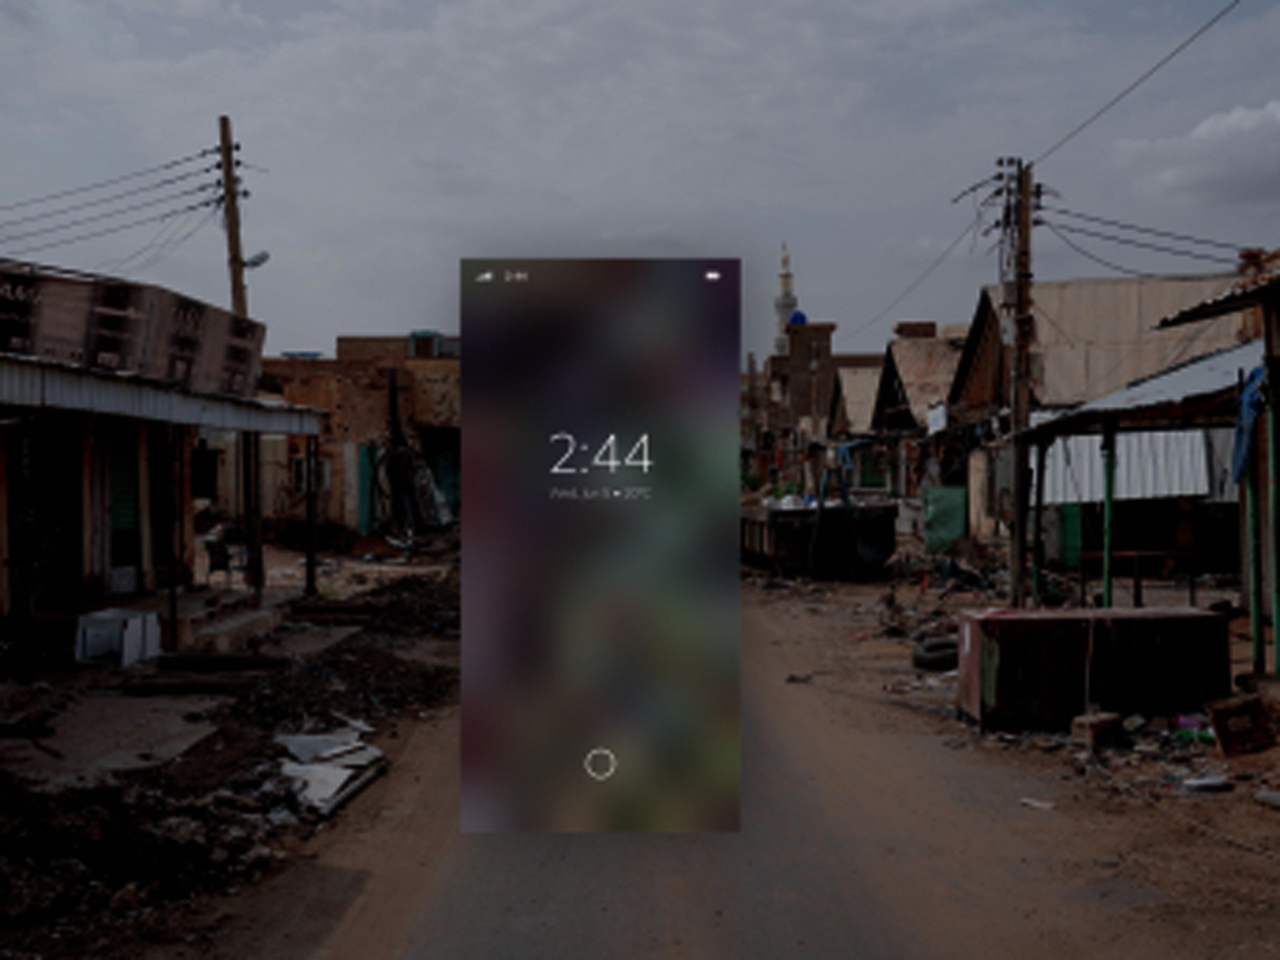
2:44
